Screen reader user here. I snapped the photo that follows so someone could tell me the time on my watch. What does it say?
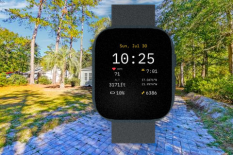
10:25
